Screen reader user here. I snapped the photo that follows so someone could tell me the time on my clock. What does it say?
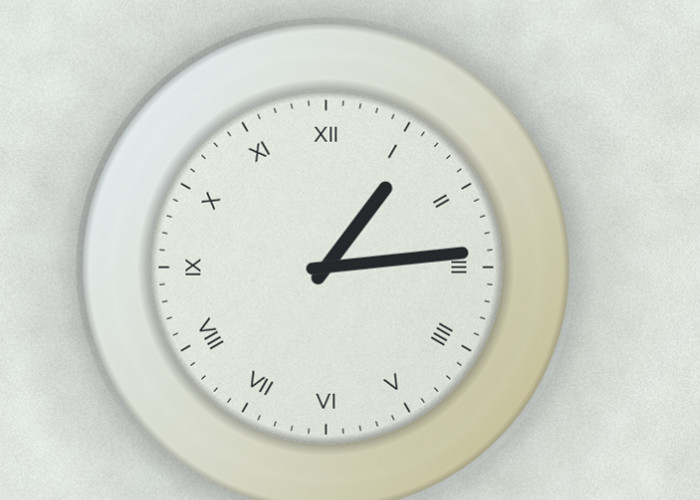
1:14
